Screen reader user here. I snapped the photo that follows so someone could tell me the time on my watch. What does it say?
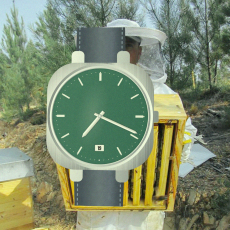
7:19
